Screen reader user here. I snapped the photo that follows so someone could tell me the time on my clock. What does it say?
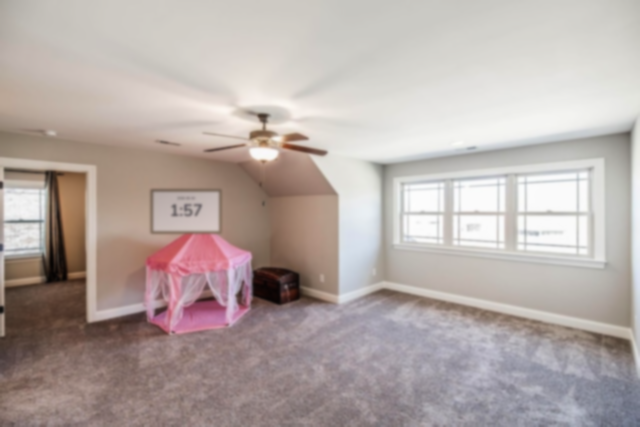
1:57
